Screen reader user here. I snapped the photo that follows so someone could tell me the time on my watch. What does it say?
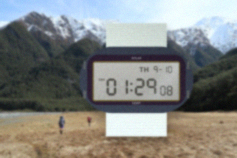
1:29:08
